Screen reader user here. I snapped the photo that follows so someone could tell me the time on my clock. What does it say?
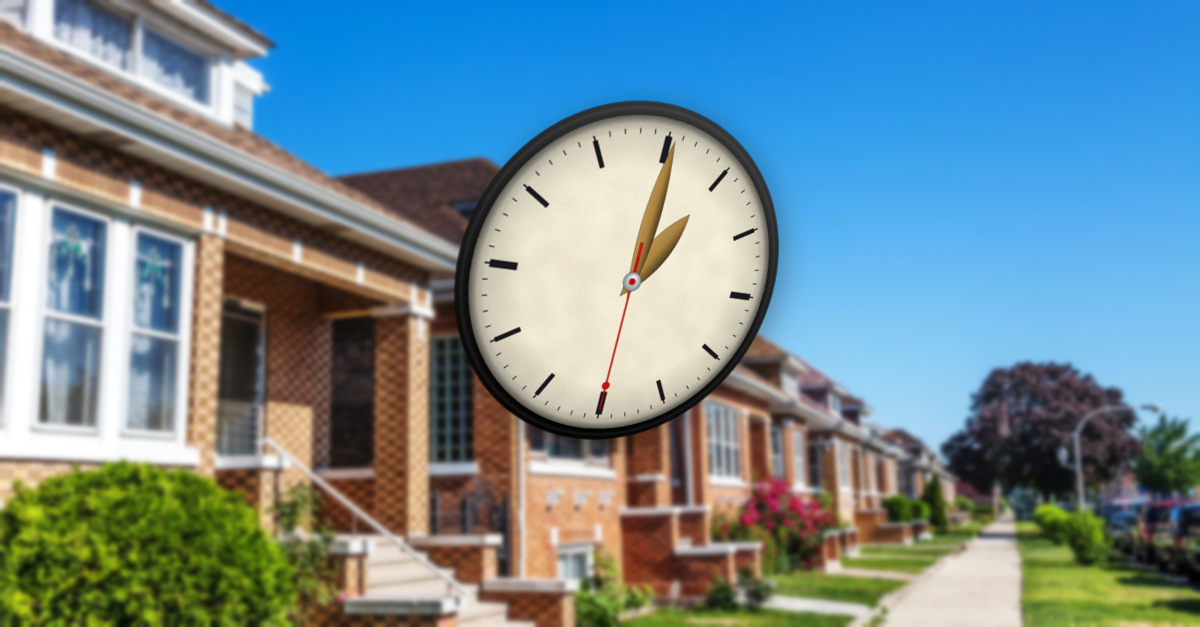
1:00:30
